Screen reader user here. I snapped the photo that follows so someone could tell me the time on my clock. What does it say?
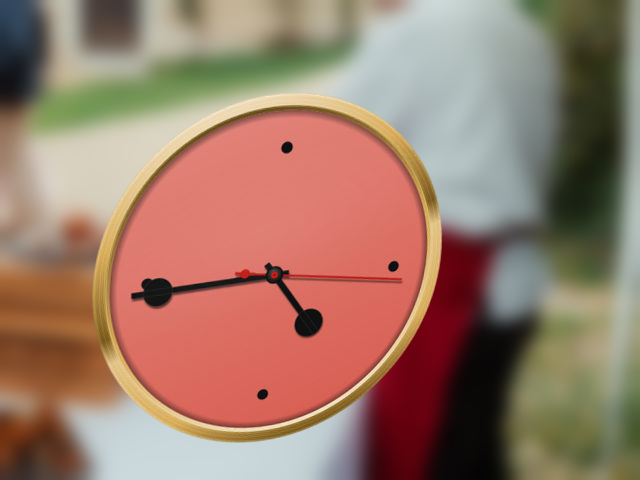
4:44:16
